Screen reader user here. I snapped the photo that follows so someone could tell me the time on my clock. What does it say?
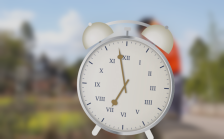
6:58
